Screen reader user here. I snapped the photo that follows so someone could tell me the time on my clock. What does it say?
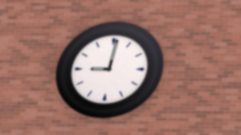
9:01
